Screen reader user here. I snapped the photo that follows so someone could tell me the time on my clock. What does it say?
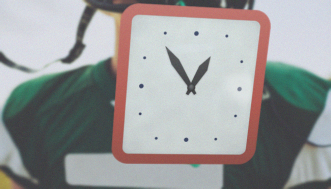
12:54
